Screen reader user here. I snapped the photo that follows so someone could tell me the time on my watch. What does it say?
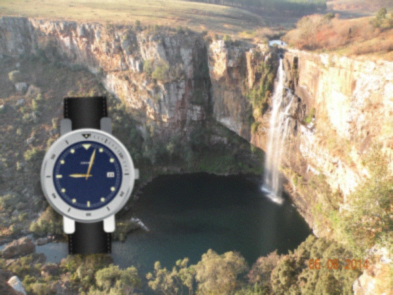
9:03
